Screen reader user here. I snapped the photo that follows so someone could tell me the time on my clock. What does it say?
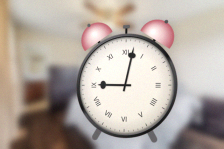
9:02
